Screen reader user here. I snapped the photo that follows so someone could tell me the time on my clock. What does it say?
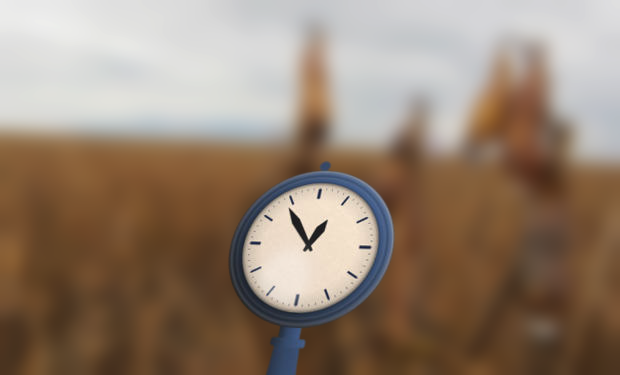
12:54
